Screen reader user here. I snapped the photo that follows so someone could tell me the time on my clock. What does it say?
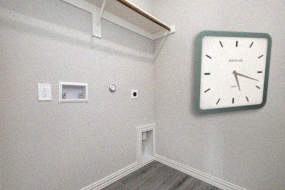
5:18
